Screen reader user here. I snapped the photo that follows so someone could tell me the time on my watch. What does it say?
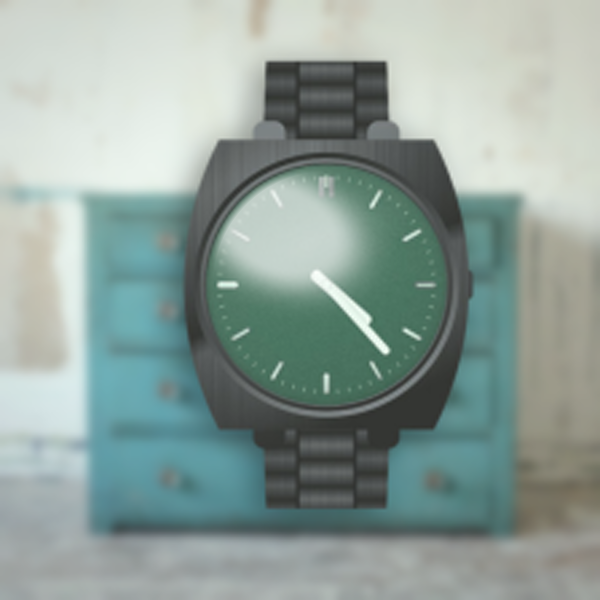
4:23
